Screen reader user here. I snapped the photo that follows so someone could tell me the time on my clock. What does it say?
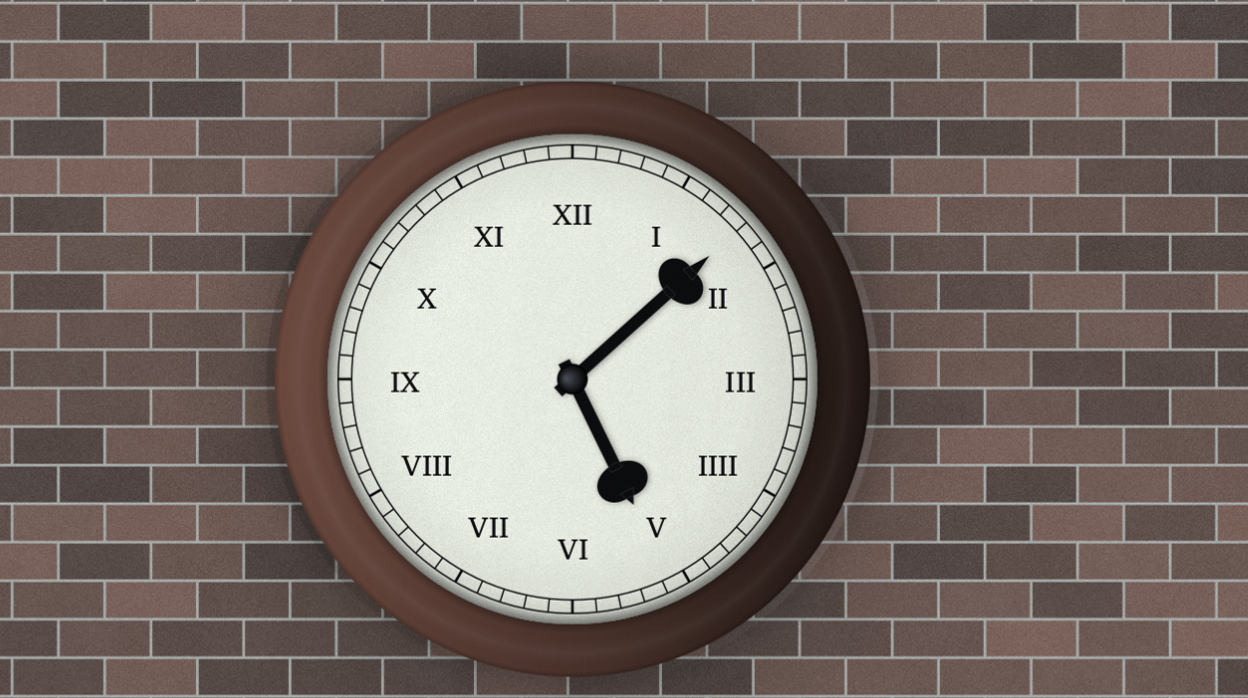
5:08
